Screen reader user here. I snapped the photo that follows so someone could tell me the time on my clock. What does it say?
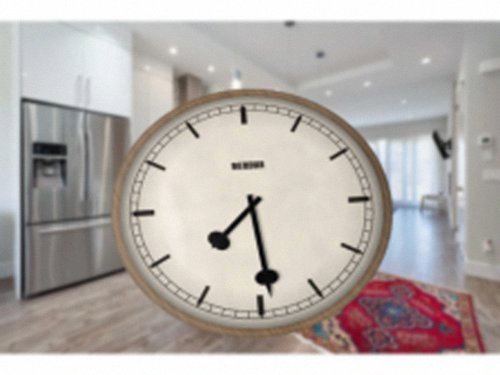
7:29
